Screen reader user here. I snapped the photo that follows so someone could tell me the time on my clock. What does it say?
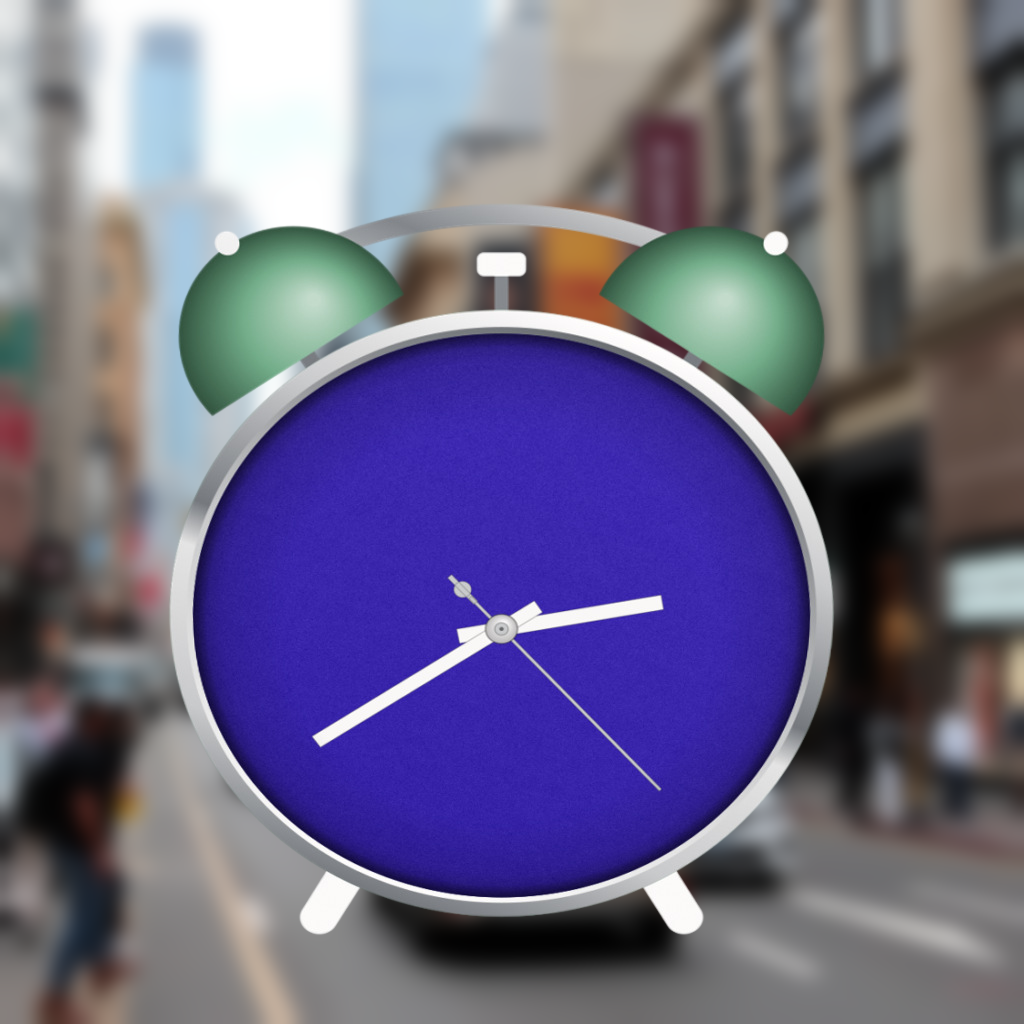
2:39:23
